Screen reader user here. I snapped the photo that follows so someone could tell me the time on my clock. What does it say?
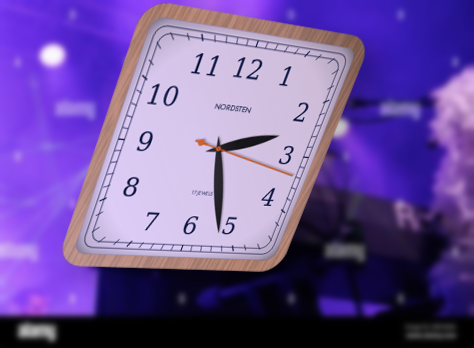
2:26:17
